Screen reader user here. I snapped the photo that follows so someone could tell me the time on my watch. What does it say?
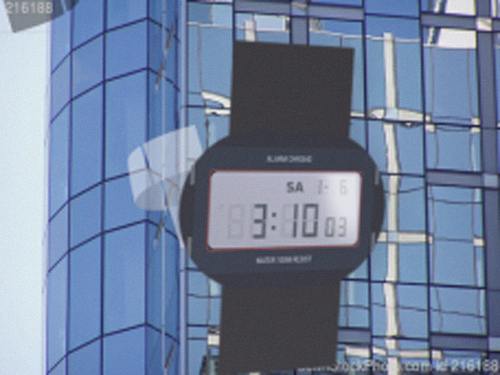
3:10:03
